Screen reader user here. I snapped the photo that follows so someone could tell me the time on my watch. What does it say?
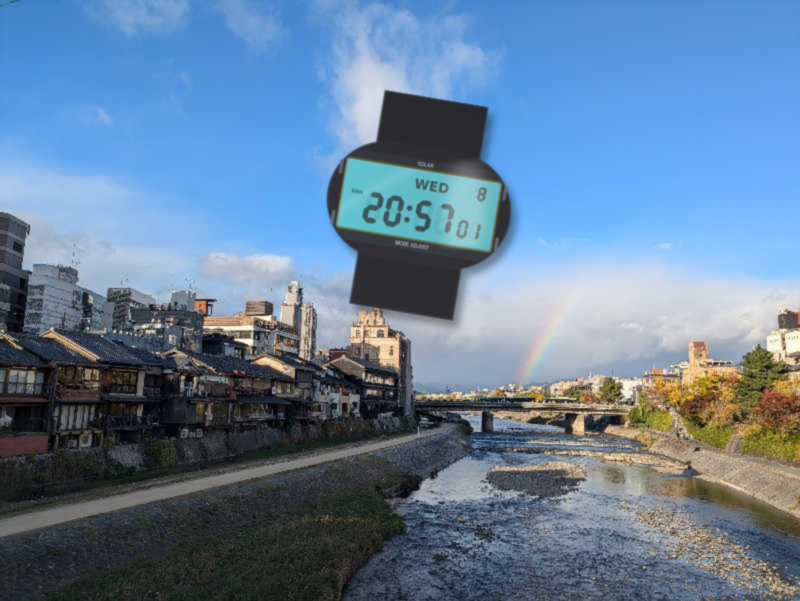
20:57:01
